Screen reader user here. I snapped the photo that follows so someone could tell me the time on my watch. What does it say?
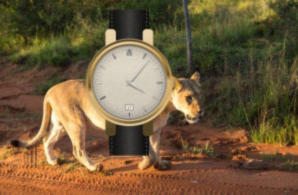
4:07
